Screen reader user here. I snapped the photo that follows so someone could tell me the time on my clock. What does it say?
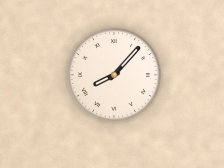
8:07
